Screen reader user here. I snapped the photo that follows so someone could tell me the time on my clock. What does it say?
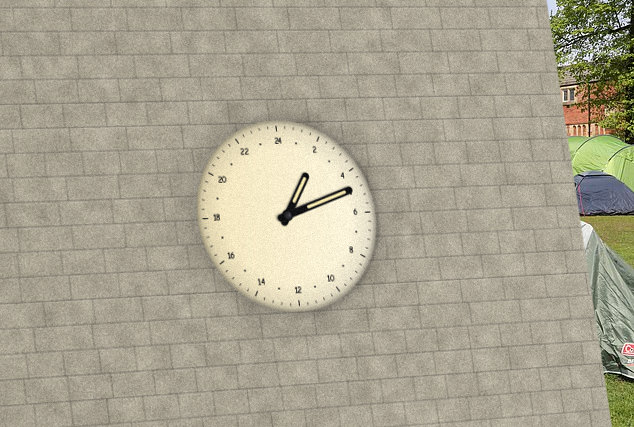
2:12
